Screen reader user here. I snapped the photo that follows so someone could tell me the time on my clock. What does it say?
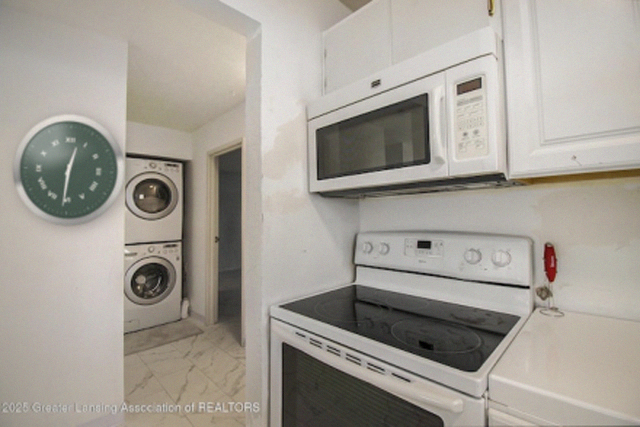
12:31
